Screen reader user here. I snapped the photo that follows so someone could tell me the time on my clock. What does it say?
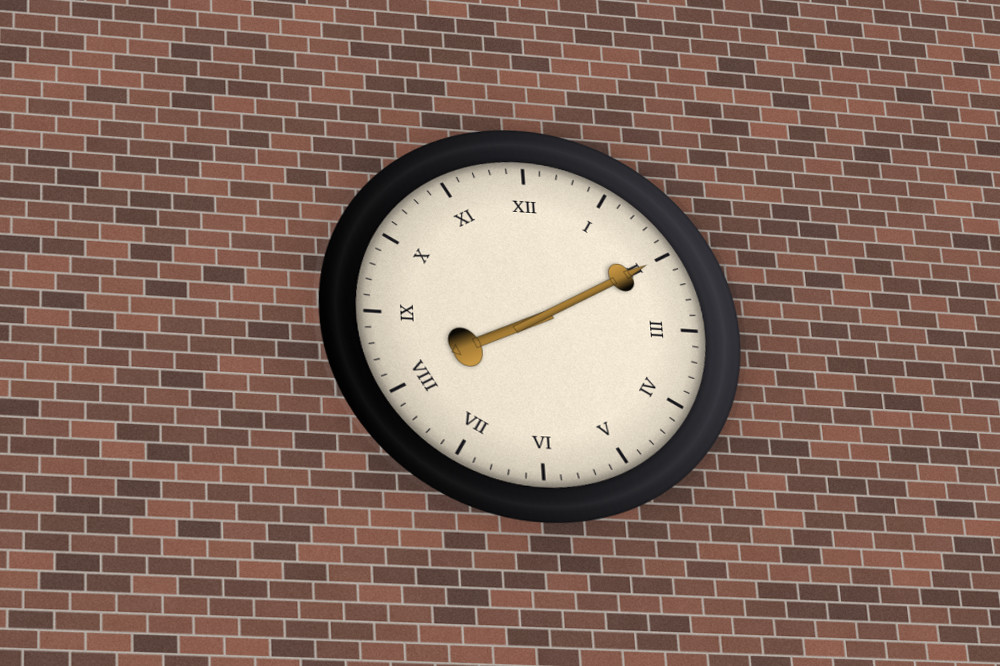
8:10
